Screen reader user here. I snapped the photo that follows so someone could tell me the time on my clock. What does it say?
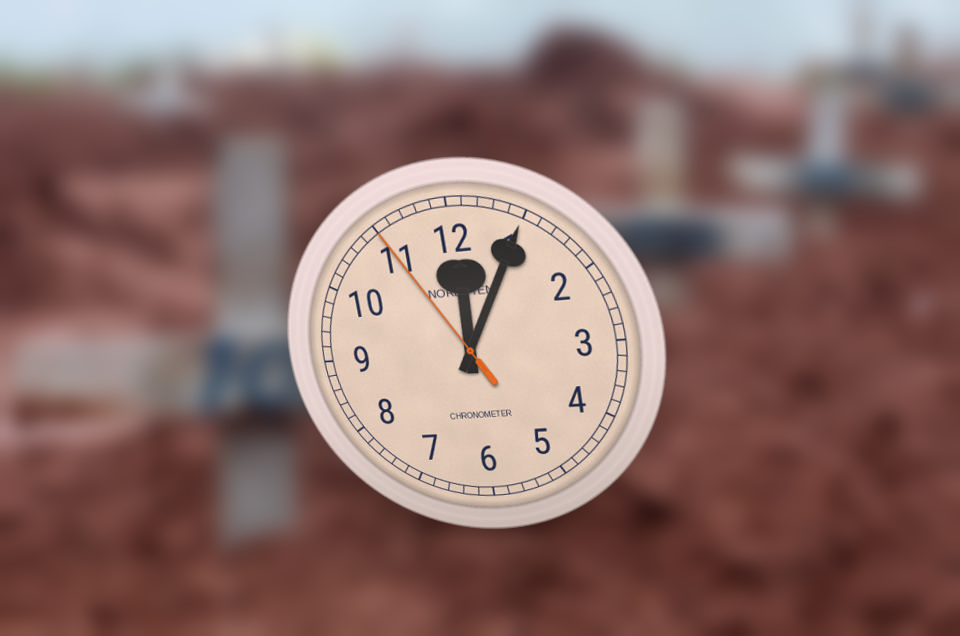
12:04:55
